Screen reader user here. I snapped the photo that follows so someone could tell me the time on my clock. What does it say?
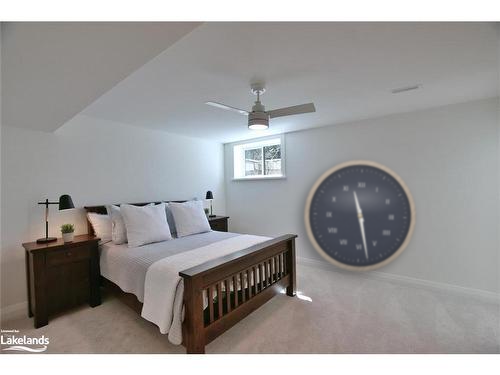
11:28
